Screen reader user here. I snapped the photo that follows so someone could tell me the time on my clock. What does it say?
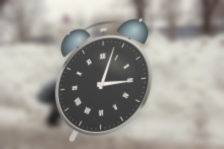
3:03
